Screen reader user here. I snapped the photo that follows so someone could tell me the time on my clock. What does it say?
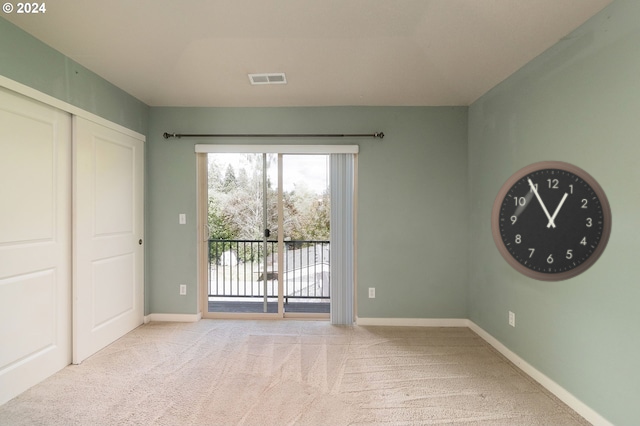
12:55
